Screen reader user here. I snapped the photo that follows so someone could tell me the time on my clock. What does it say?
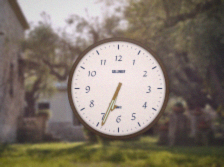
6:34
